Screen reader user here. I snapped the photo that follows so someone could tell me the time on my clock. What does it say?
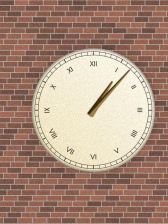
1:07
